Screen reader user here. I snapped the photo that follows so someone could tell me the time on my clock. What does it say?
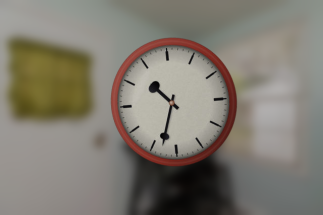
10:33
